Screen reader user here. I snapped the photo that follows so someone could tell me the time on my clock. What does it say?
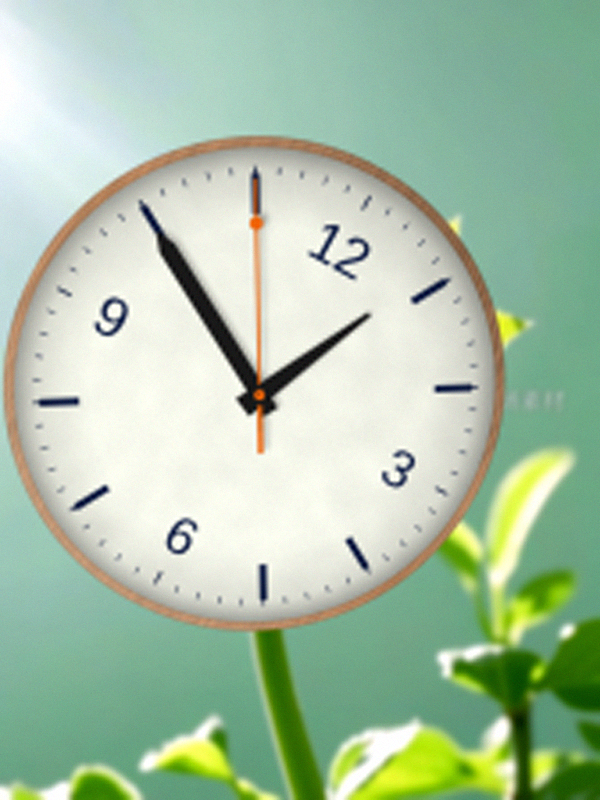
12:49:55
